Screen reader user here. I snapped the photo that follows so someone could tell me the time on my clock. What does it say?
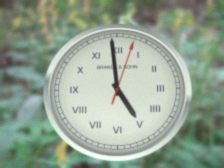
4:59:03
